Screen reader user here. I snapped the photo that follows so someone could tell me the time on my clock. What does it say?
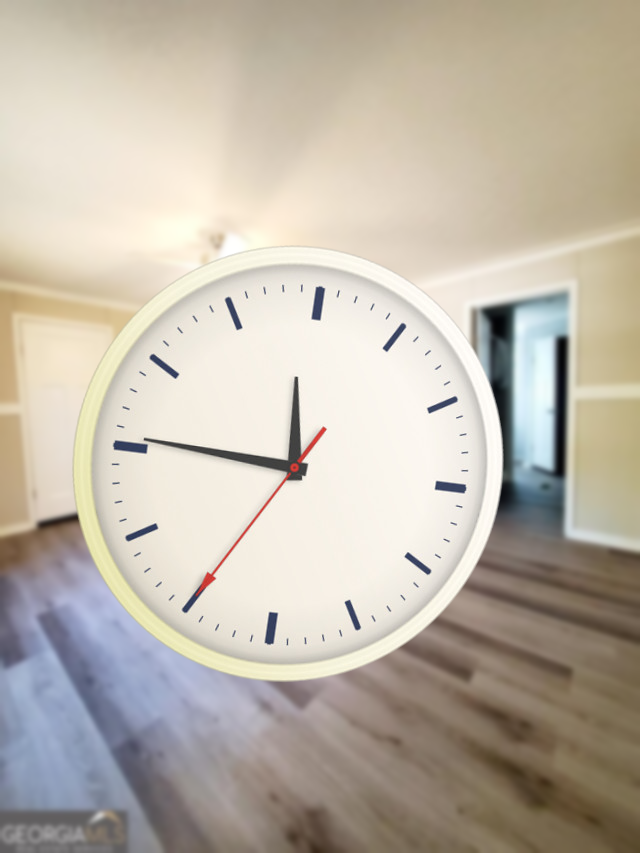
11:45:35
